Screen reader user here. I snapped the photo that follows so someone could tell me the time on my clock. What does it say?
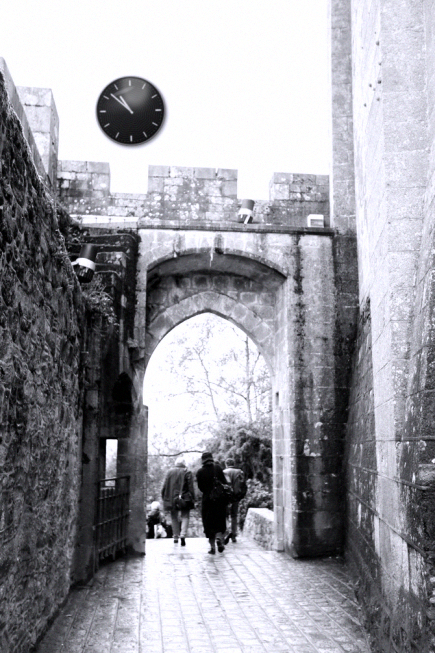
10:52
